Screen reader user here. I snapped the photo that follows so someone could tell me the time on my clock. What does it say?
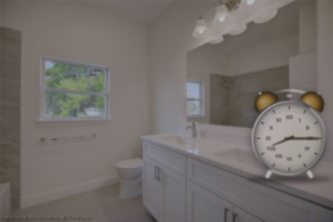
8:15
